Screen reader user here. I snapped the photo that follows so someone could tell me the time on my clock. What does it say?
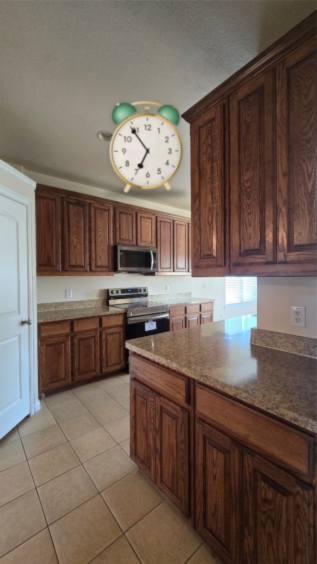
6:54
